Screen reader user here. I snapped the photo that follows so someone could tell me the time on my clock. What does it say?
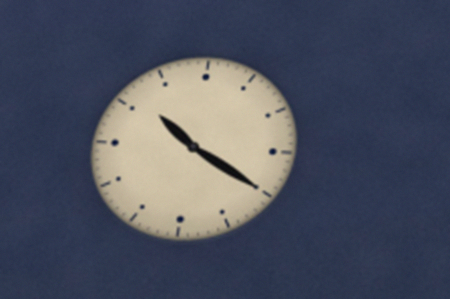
10:20
